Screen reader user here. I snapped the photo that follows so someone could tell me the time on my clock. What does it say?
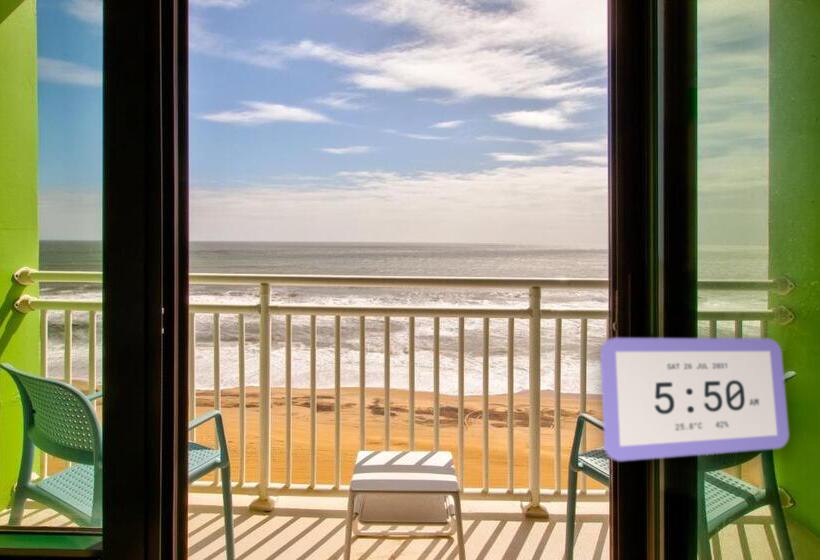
5:50
